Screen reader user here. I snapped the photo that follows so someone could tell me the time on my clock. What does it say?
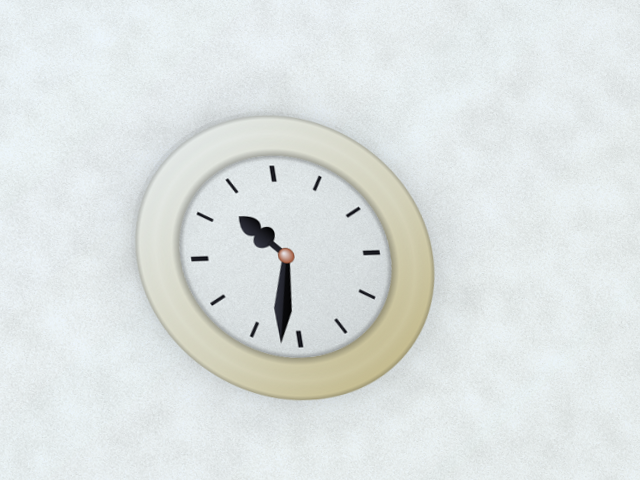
10:32
